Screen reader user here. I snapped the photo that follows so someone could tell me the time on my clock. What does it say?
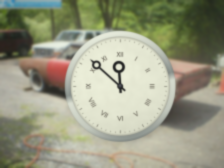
11:52
